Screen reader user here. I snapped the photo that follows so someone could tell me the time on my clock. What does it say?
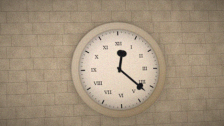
12:22
